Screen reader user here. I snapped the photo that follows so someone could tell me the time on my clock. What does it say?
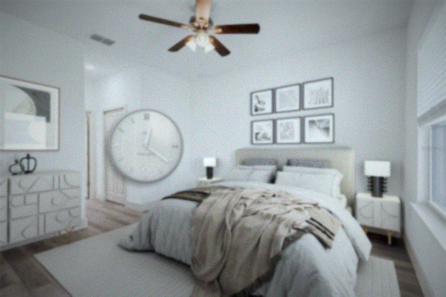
12:21
